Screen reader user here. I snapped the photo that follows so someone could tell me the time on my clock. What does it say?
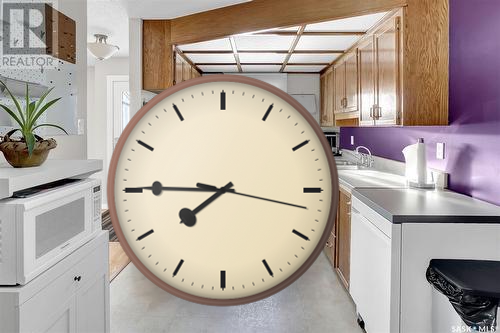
7:45:17
